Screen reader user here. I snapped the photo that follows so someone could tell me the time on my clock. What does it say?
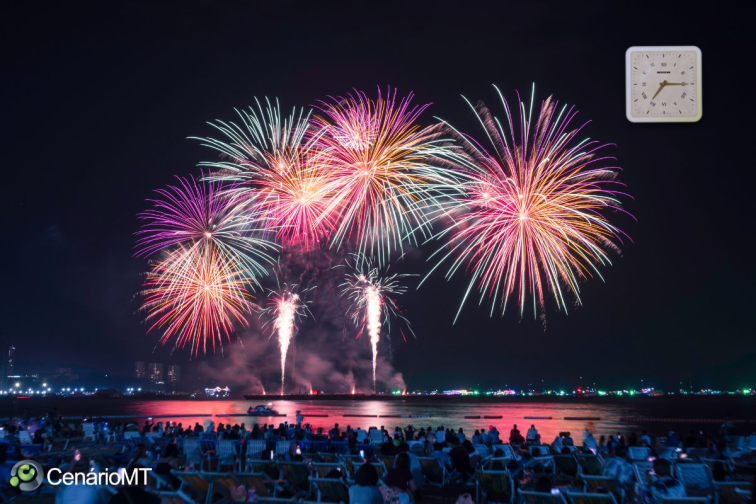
7:15
